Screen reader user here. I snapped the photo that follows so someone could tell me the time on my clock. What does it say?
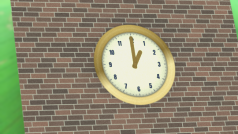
1:00
